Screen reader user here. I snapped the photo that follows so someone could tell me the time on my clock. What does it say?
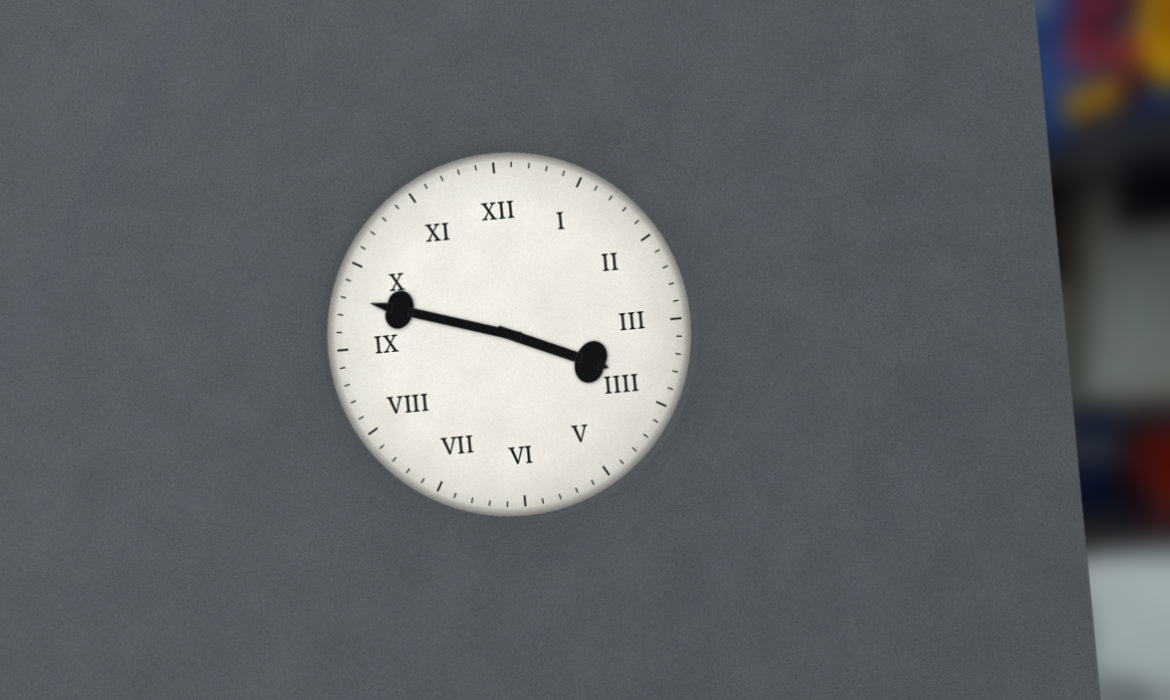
3:48
